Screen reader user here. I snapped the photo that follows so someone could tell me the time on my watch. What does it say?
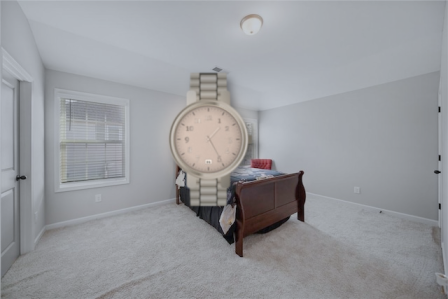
1:25
